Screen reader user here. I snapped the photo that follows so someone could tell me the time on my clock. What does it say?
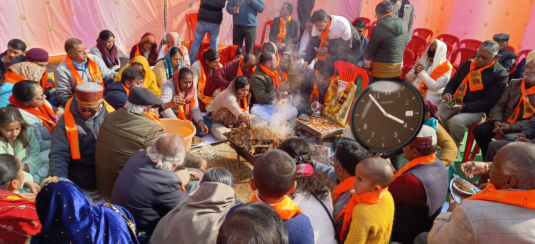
3:53
